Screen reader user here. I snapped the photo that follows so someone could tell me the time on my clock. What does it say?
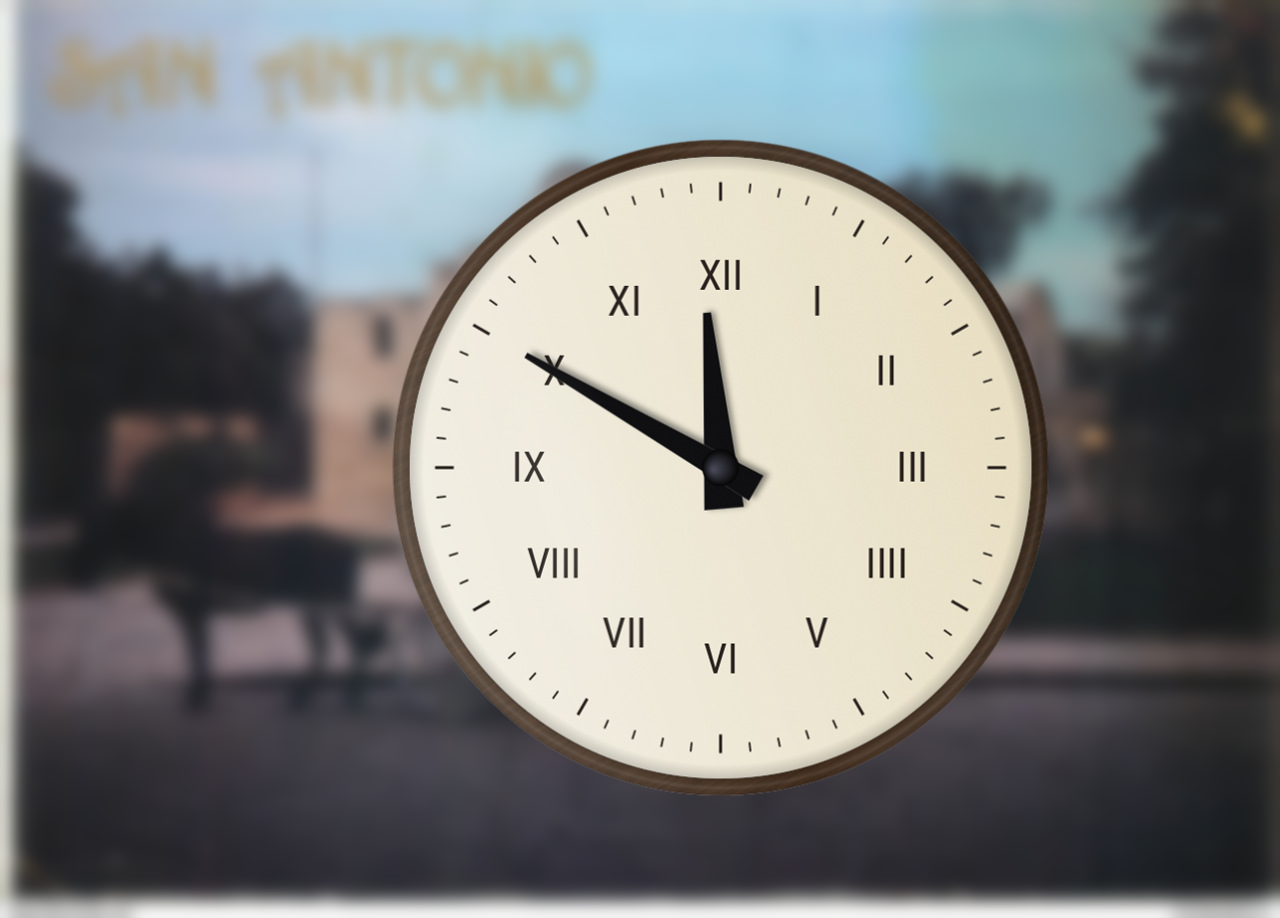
11:50
